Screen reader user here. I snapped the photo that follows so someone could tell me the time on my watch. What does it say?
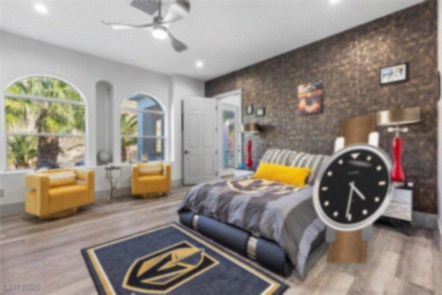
4:31
